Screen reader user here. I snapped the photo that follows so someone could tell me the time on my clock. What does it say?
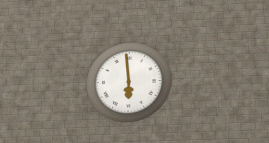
5:59
